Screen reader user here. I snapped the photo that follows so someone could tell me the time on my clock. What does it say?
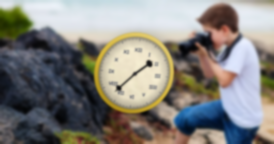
1:37
